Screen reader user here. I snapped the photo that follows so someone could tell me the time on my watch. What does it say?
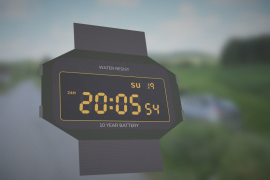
20:05:54
